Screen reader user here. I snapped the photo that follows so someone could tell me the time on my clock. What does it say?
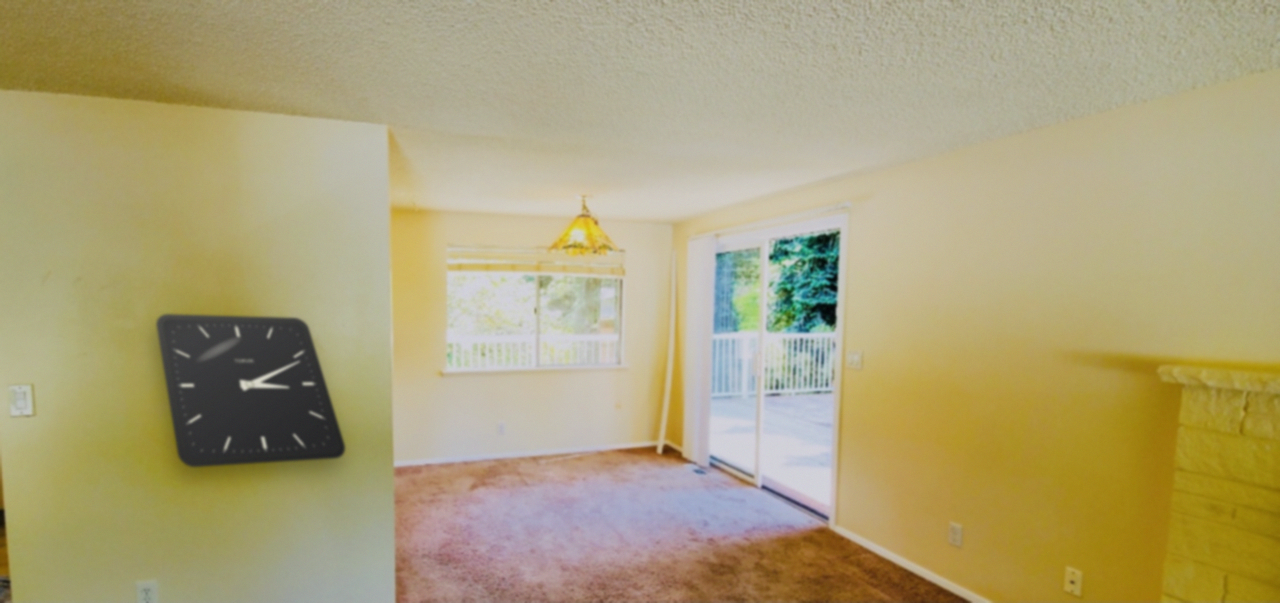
3:11
